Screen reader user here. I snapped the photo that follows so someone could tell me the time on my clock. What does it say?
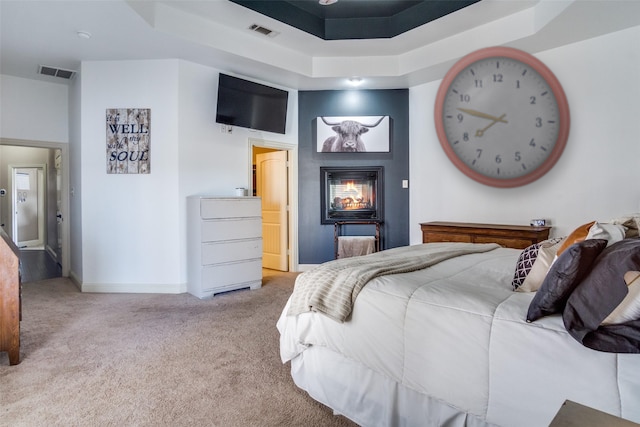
7:47
